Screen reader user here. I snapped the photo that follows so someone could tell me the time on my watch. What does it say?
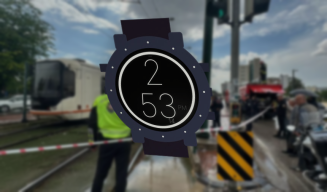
2:53
